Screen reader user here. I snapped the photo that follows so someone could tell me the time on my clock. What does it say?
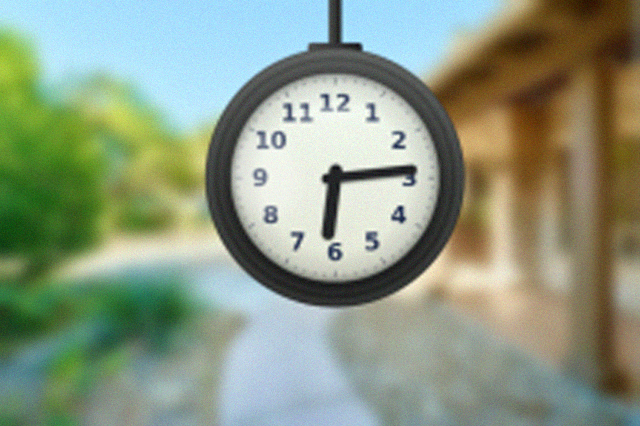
6:14
